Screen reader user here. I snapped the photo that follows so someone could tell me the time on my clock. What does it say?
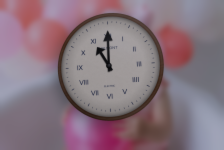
11:00
